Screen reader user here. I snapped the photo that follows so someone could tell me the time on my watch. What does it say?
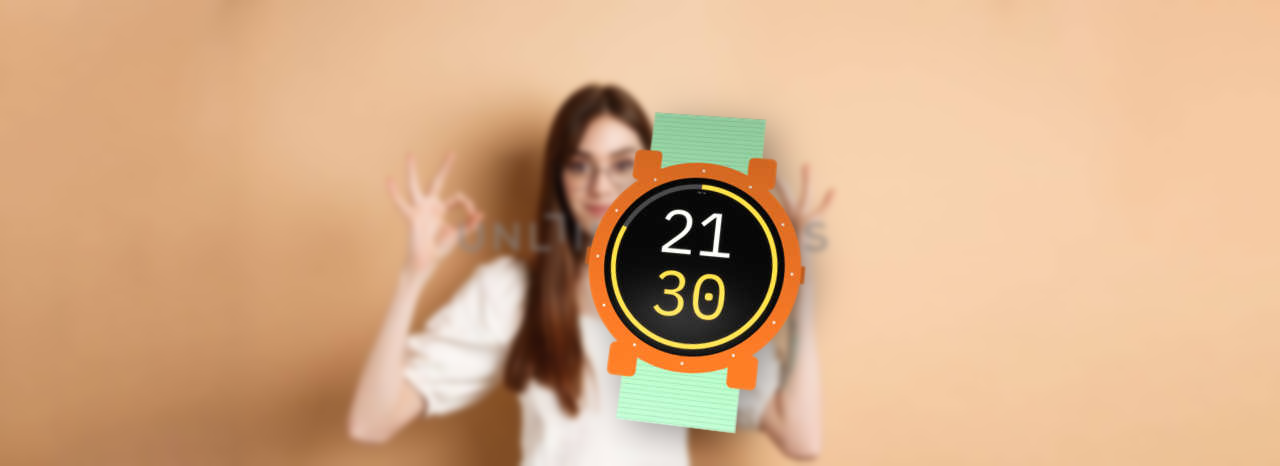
21:30
